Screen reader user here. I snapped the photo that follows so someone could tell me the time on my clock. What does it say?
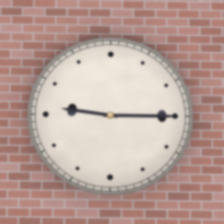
9:15
